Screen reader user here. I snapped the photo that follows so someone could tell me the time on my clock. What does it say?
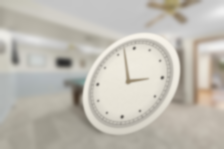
2:57
